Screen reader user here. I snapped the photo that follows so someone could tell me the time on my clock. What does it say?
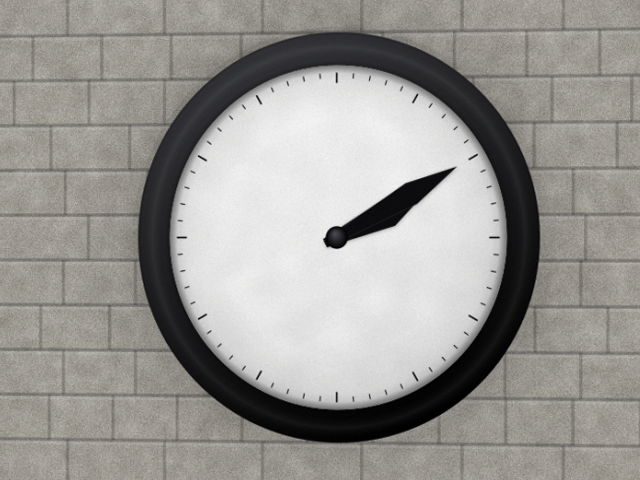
2:10
